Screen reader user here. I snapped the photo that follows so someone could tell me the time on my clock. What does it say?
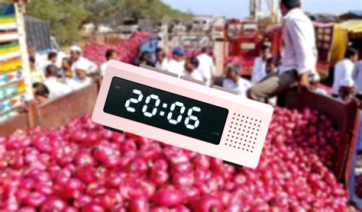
20:06
